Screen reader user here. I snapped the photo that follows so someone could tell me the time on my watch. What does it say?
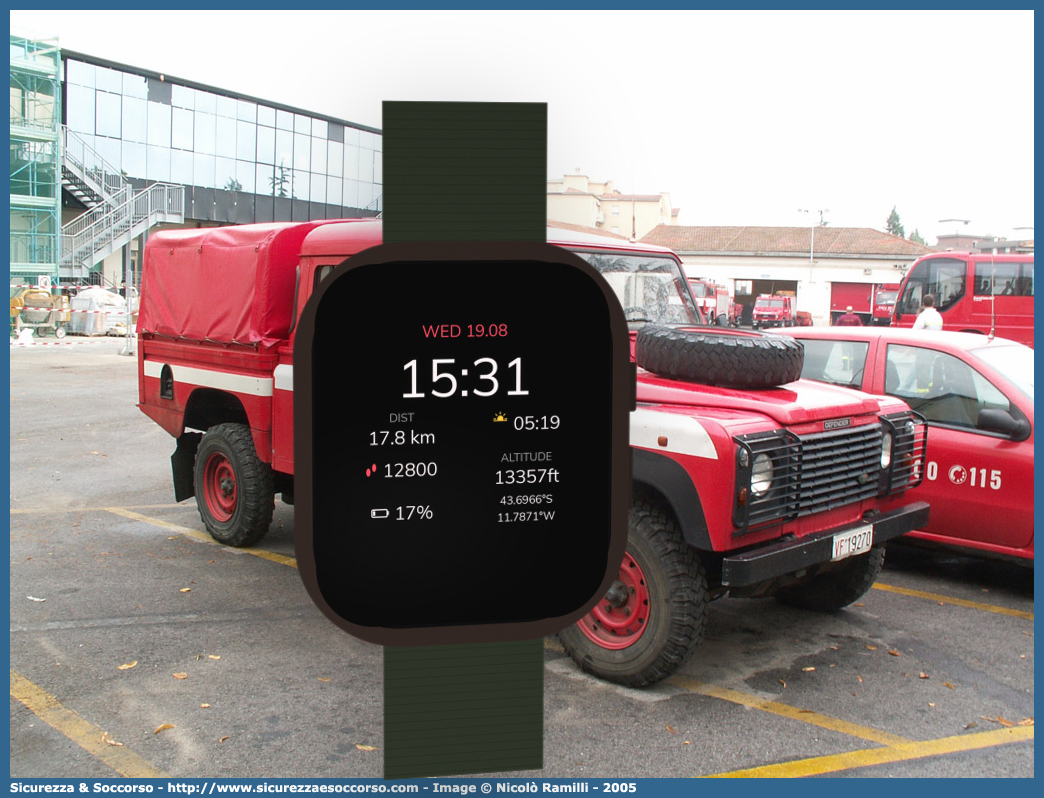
15:31
